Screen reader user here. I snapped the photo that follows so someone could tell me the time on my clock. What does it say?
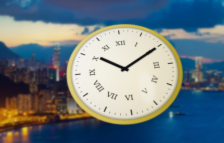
10:10
